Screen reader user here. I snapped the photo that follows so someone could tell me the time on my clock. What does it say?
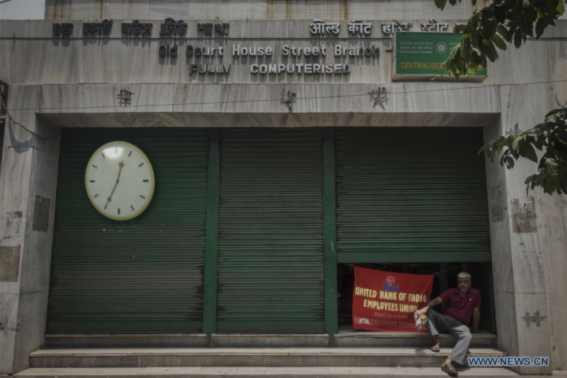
12:35
